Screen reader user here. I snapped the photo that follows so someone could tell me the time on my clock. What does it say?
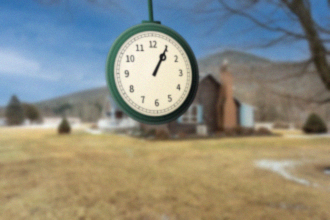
1:05
